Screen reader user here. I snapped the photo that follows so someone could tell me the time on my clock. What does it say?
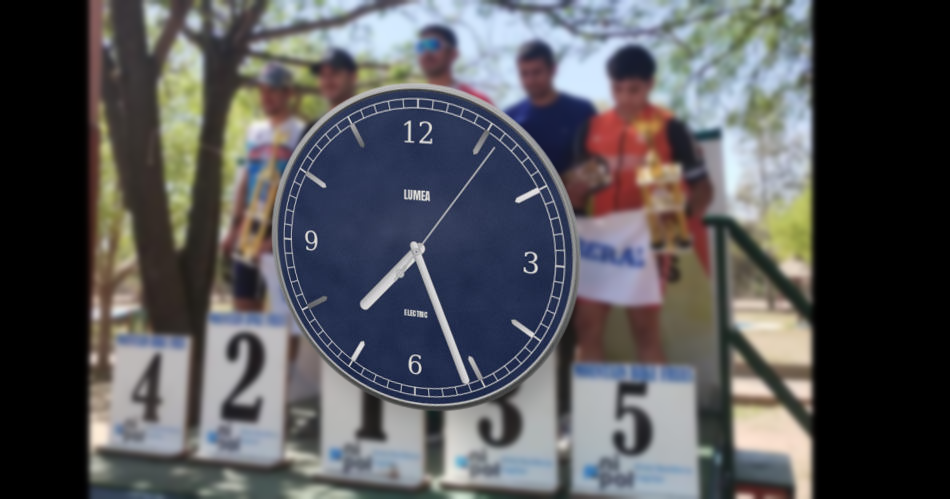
7:26:06
